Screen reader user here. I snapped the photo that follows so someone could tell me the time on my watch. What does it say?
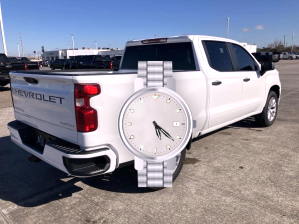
5:22
